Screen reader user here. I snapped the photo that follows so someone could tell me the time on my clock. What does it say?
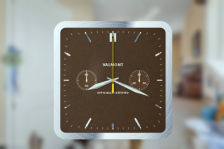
8:19
